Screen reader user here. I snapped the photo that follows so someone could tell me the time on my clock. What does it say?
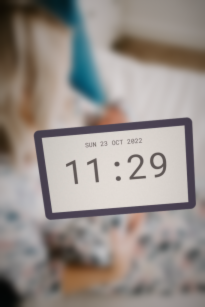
11:29
